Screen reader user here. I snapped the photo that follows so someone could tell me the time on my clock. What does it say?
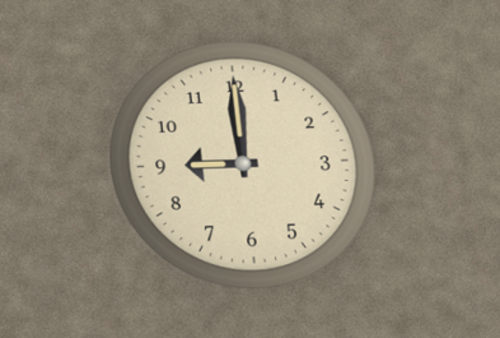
9:00
